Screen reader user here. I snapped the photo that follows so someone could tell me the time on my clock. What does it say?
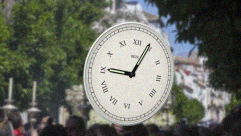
9:04
